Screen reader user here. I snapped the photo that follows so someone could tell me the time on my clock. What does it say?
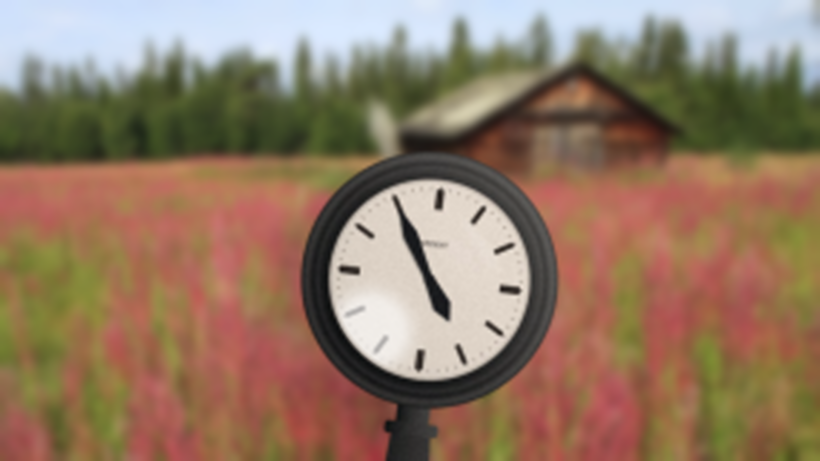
4:55
